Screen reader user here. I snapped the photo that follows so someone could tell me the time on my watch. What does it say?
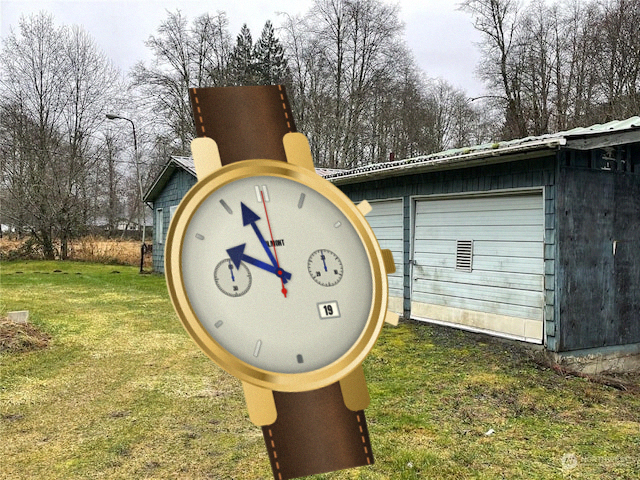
9:57
